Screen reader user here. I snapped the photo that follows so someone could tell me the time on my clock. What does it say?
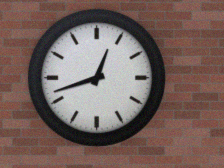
12:42
